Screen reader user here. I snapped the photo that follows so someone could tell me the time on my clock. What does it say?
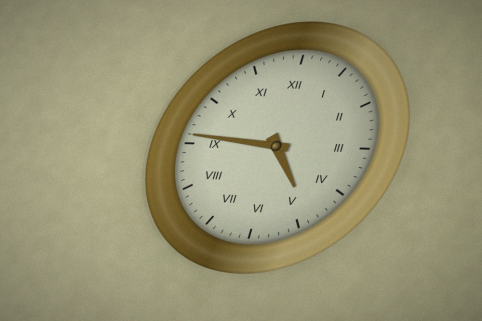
4:46
